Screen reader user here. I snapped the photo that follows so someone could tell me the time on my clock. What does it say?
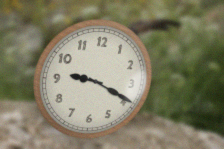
9:19
